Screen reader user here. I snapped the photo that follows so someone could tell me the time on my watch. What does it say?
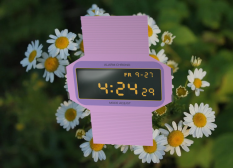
4:24:29
